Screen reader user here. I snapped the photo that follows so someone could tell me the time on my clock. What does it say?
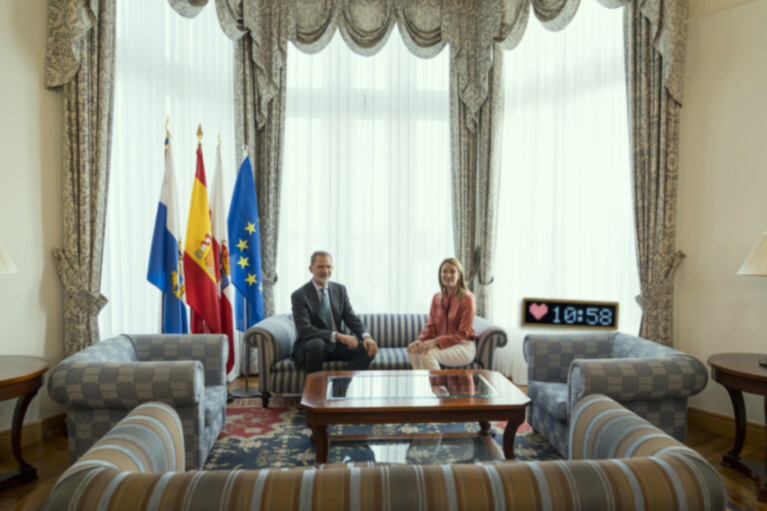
10:58
